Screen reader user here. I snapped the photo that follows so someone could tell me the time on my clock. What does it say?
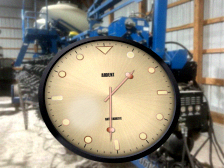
1:31
